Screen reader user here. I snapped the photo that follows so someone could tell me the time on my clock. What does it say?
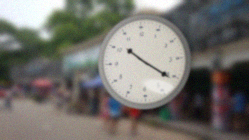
10:21
